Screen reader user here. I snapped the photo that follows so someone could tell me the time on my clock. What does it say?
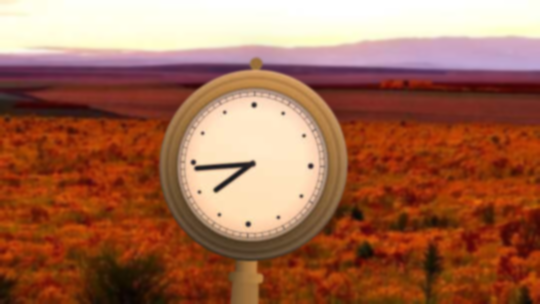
7:44
